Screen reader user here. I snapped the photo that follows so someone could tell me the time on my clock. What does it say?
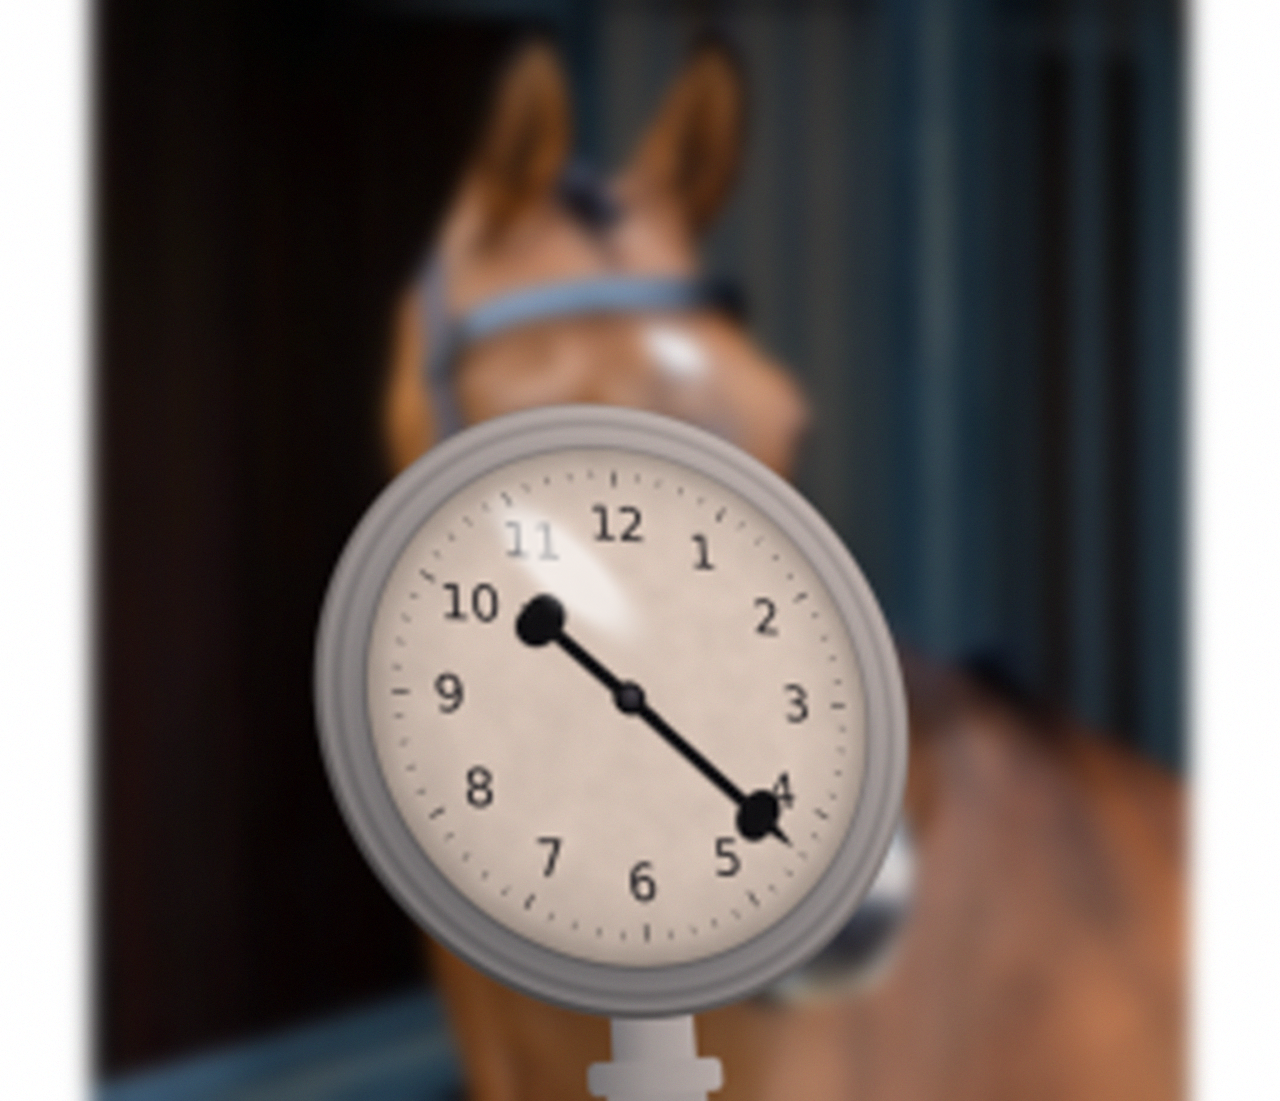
10:22
